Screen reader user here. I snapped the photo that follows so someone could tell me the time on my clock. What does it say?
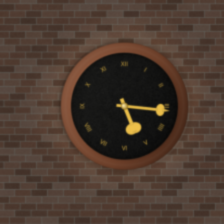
5:16
